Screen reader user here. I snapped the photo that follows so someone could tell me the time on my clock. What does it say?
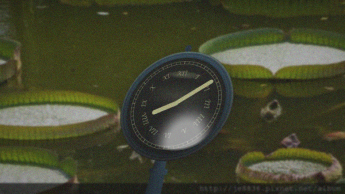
8:09
